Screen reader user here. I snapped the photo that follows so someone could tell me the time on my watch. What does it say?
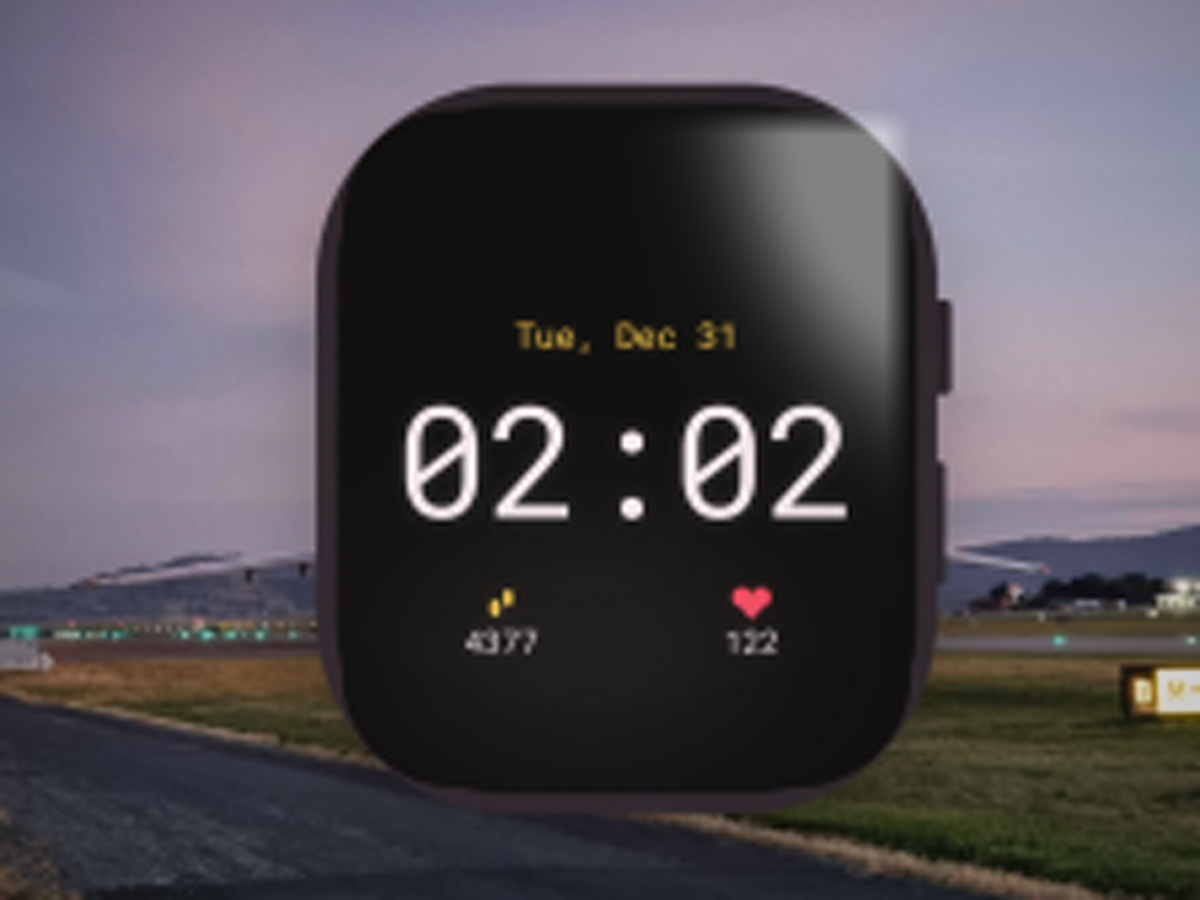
2:02
